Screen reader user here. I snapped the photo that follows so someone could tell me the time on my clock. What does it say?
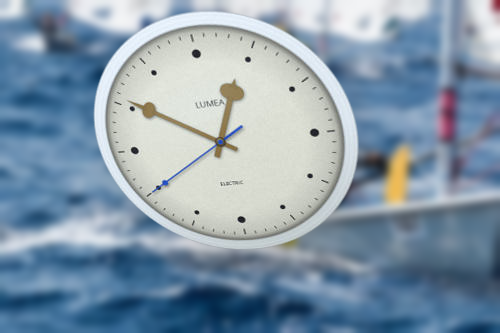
12:50:40
